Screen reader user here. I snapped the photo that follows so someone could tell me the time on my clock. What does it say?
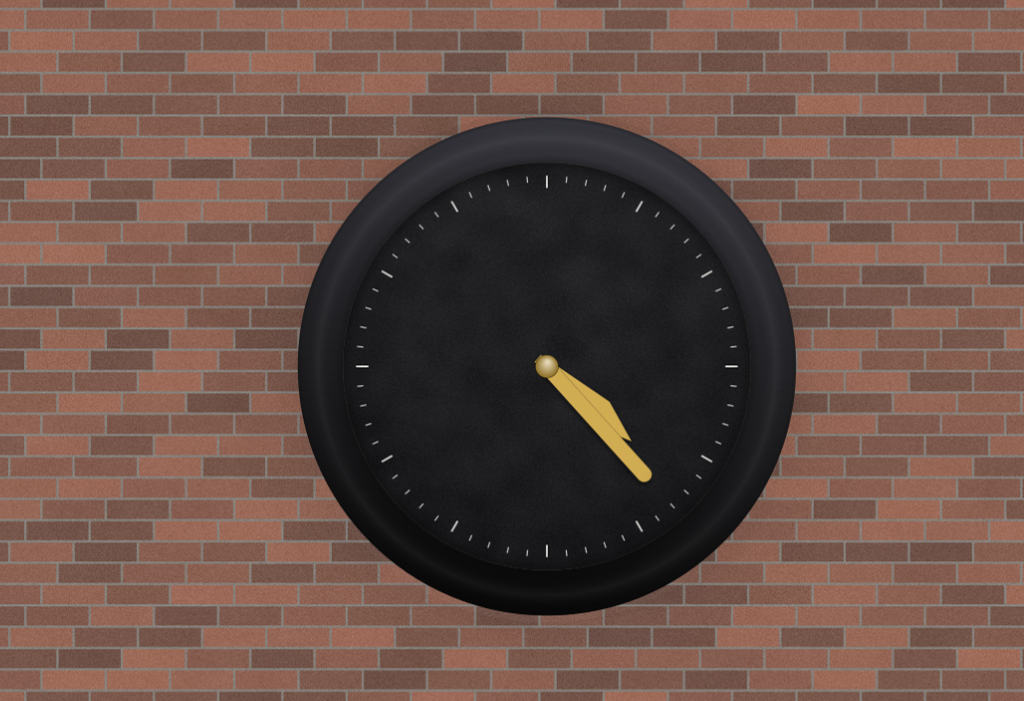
4:23
